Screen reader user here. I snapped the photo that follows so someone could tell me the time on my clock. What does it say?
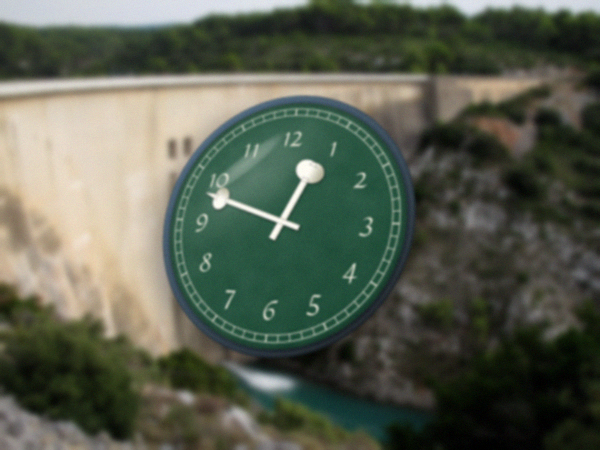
12:48
